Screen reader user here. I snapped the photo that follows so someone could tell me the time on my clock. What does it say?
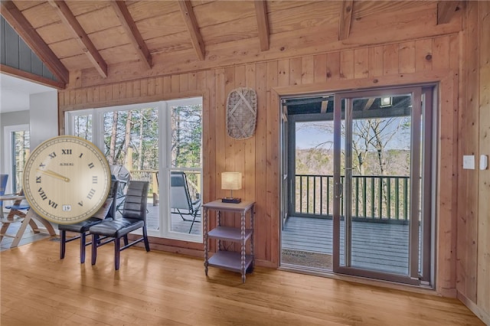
9:48
